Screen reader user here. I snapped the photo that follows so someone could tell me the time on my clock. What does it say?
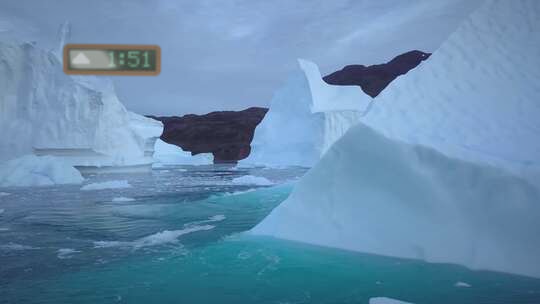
1:51
